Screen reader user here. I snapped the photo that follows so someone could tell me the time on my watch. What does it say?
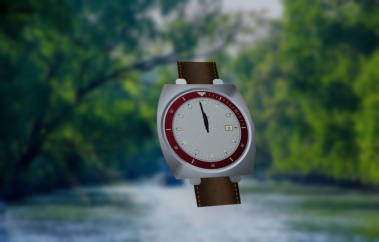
11:59
